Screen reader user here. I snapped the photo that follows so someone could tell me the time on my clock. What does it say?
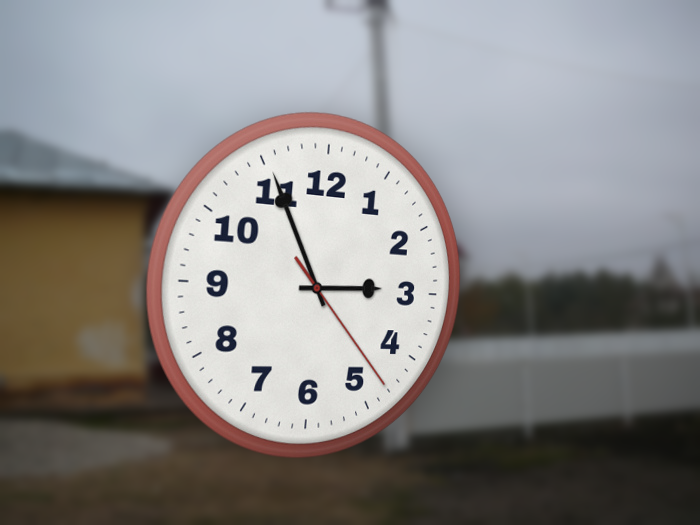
2:55:23
